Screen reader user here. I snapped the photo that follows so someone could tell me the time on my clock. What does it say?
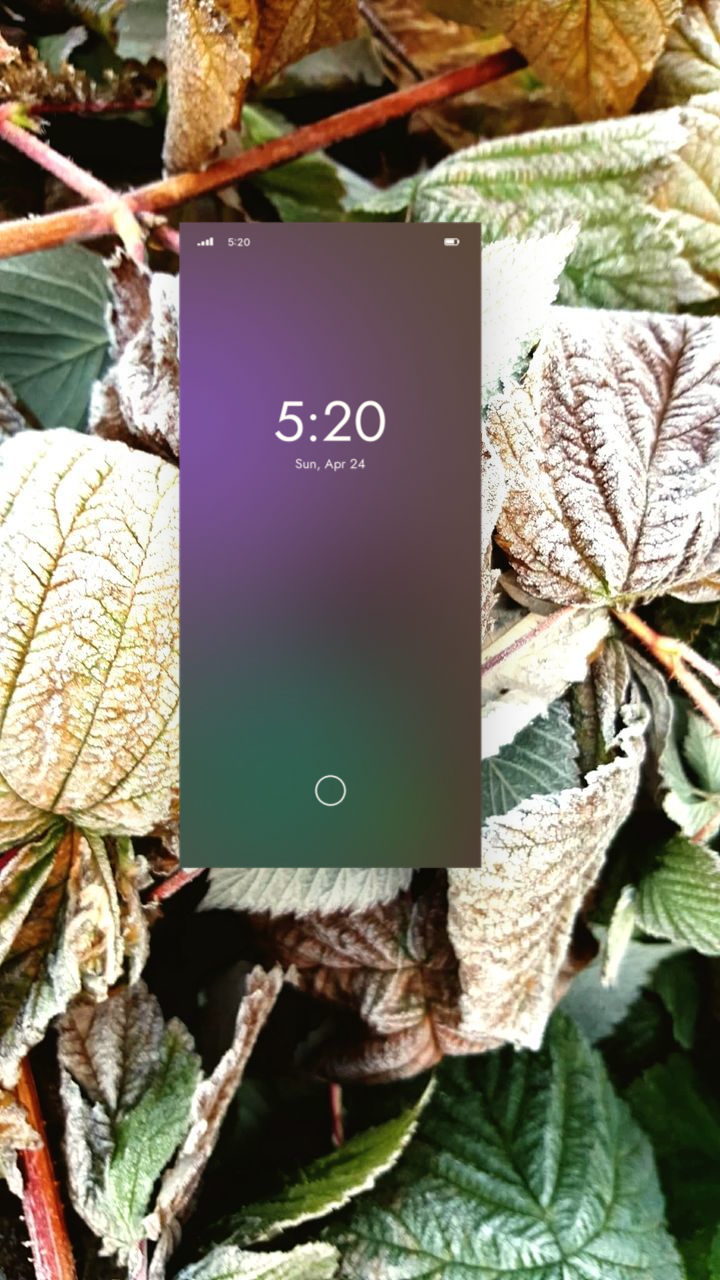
5:20
